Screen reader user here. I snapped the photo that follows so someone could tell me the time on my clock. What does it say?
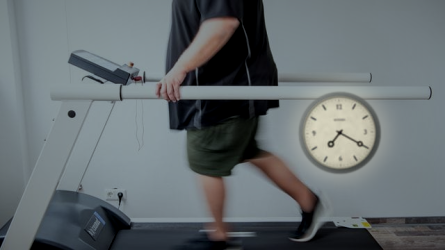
7:20
